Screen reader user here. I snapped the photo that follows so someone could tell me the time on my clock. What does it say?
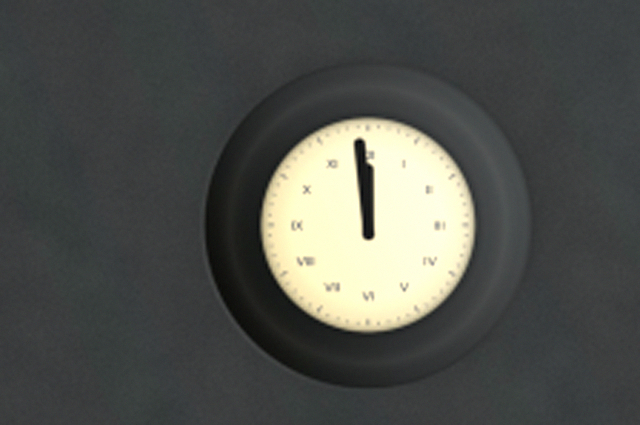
11:59
